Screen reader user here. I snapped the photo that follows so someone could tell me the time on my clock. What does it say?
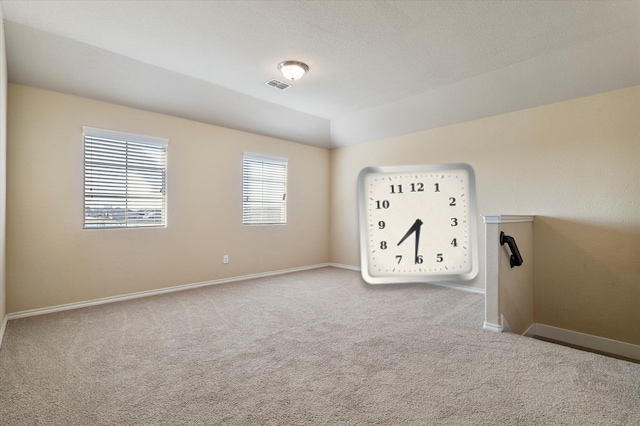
7:31
